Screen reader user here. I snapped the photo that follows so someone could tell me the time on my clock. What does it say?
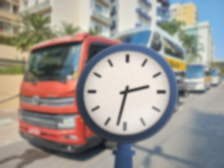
2:32
